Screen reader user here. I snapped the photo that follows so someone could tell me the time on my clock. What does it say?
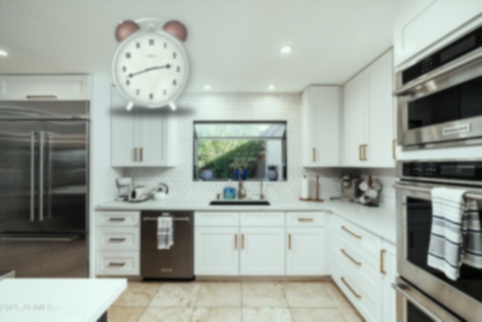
2:42
